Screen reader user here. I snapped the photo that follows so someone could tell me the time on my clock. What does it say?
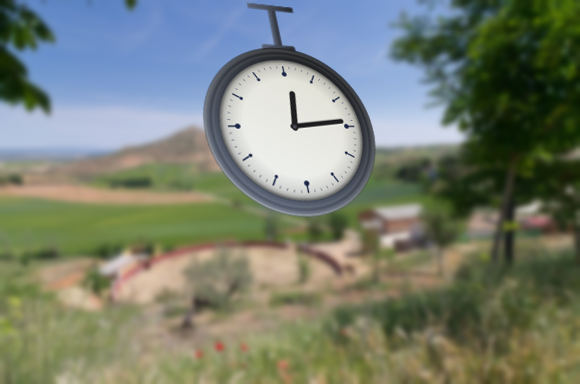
12:14
